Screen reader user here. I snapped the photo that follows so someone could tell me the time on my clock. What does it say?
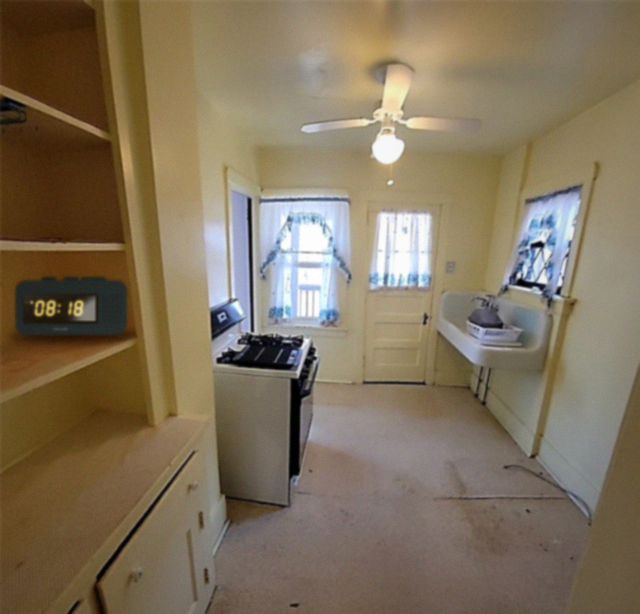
8:18
